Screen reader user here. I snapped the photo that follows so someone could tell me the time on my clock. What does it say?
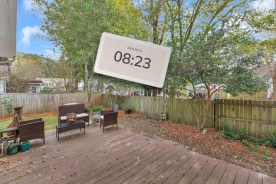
8:23
